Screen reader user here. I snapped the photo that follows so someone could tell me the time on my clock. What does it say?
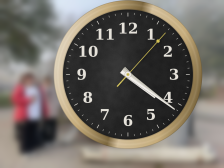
4:21:07
